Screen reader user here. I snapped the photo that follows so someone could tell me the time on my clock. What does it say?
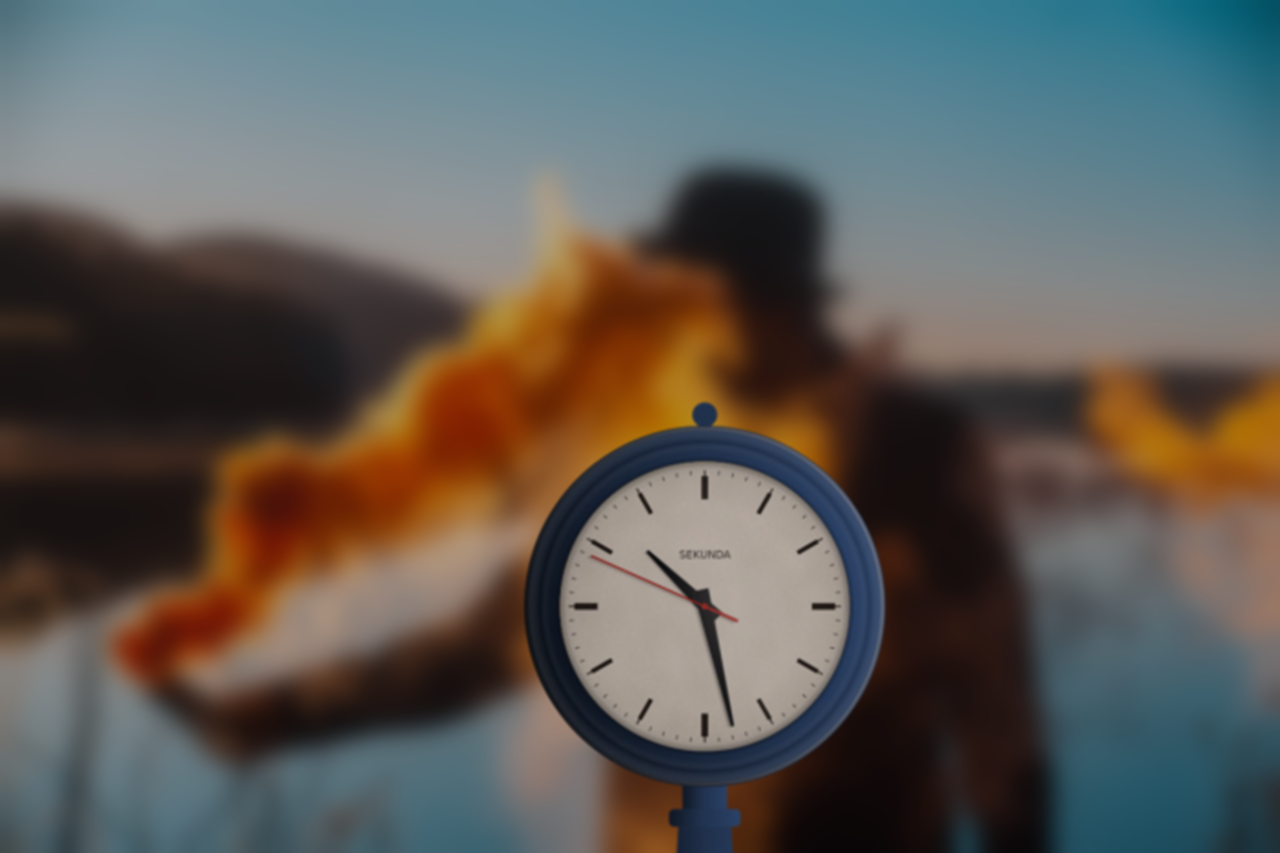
10:27:49
